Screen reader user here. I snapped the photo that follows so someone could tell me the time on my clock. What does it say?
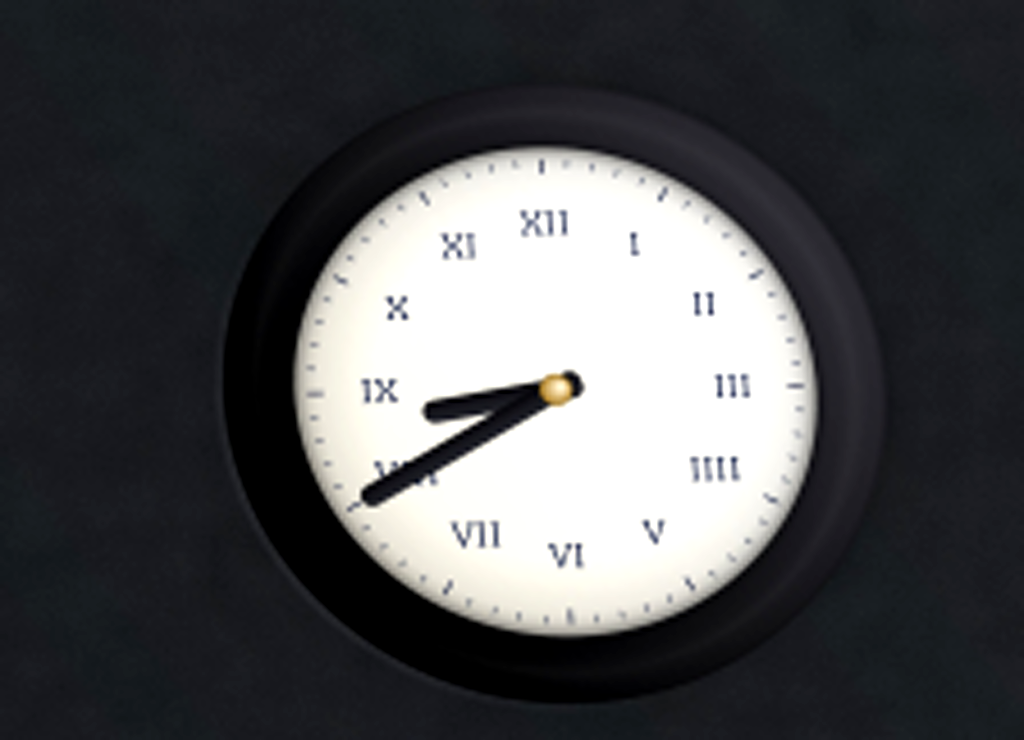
8:40
